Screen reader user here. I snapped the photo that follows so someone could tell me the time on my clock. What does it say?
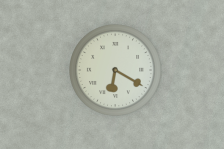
6:20
